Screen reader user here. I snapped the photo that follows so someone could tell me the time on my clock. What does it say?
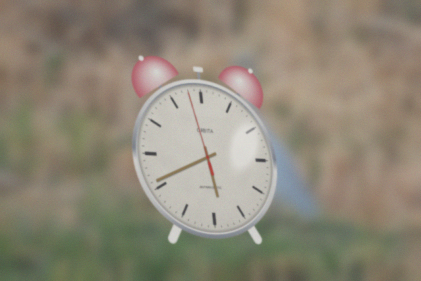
5:40:58
